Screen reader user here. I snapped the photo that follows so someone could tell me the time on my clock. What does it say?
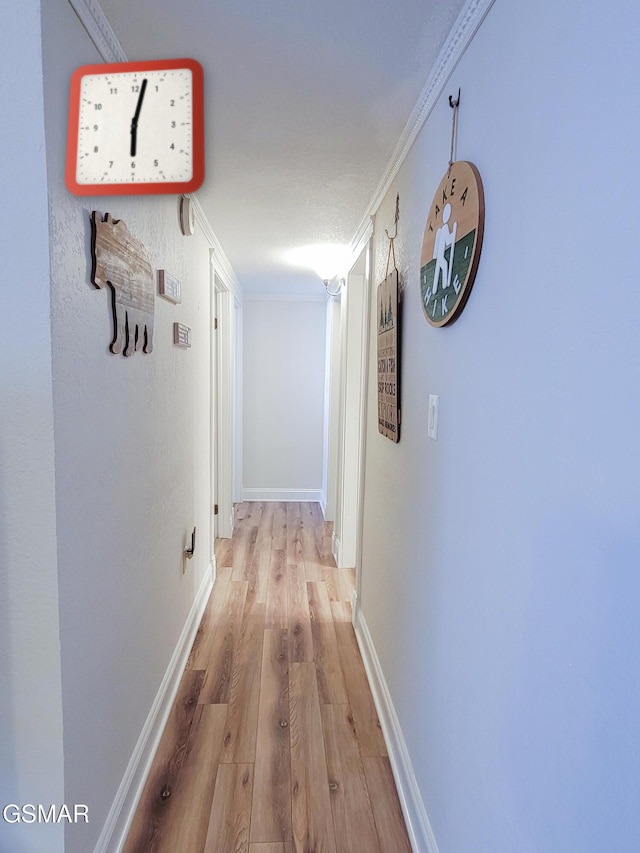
6:02
